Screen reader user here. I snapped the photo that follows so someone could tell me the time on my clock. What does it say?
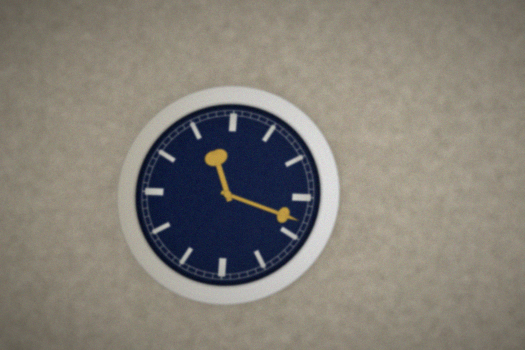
11:18
